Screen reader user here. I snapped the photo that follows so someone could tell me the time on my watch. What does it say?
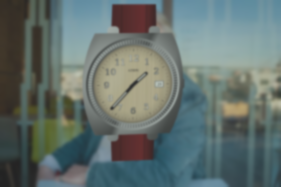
1:37
